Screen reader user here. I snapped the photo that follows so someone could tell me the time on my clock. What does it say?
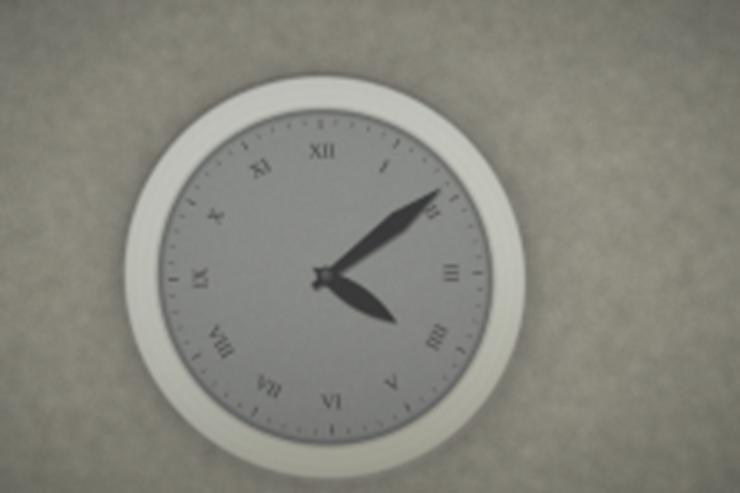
4:09
